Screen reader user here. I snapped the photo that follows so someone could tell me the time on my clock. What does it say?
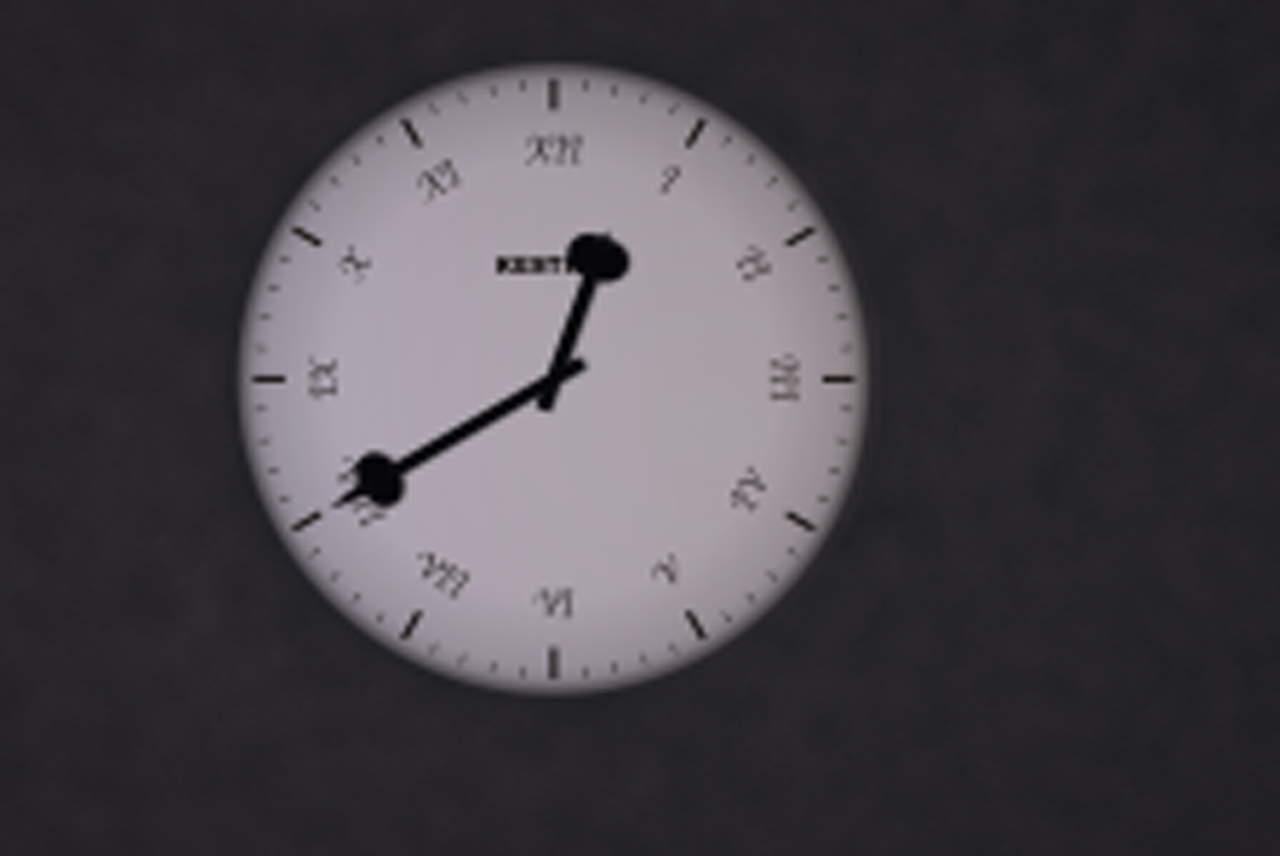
12:40
